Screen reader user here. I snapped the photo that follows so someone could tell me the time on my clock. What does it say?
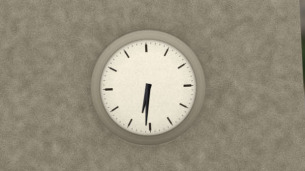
6:31
